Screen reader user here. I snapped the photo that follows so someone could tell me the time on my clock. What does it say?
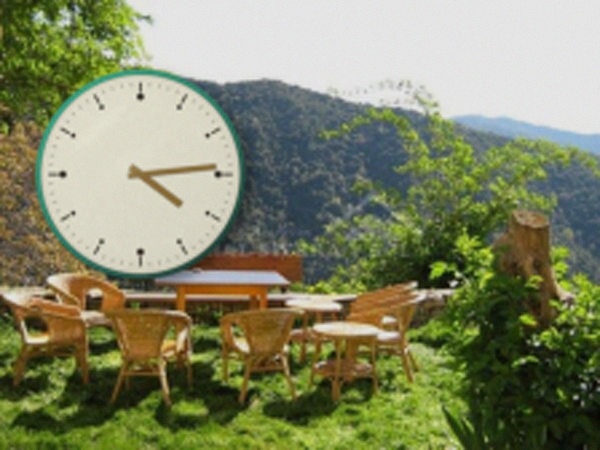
4:14
